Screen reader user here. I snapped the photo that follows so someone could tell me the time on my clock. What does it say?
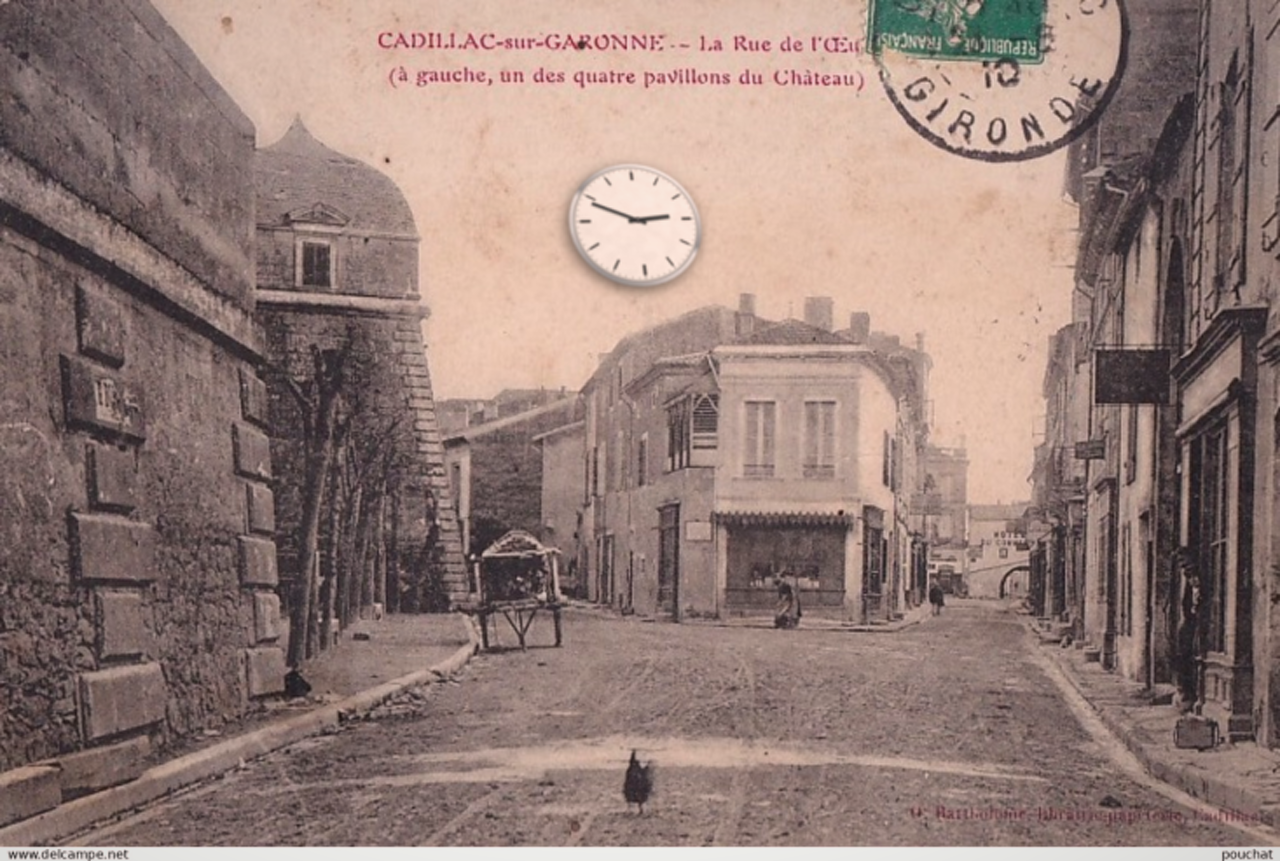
2:49
